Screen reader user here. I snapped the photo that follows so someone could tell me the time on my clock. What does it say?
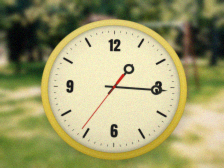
1:15:36
